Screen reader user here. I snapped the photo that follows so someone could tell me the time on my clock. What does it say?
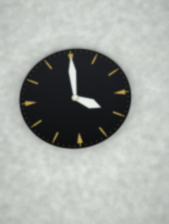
4:00
